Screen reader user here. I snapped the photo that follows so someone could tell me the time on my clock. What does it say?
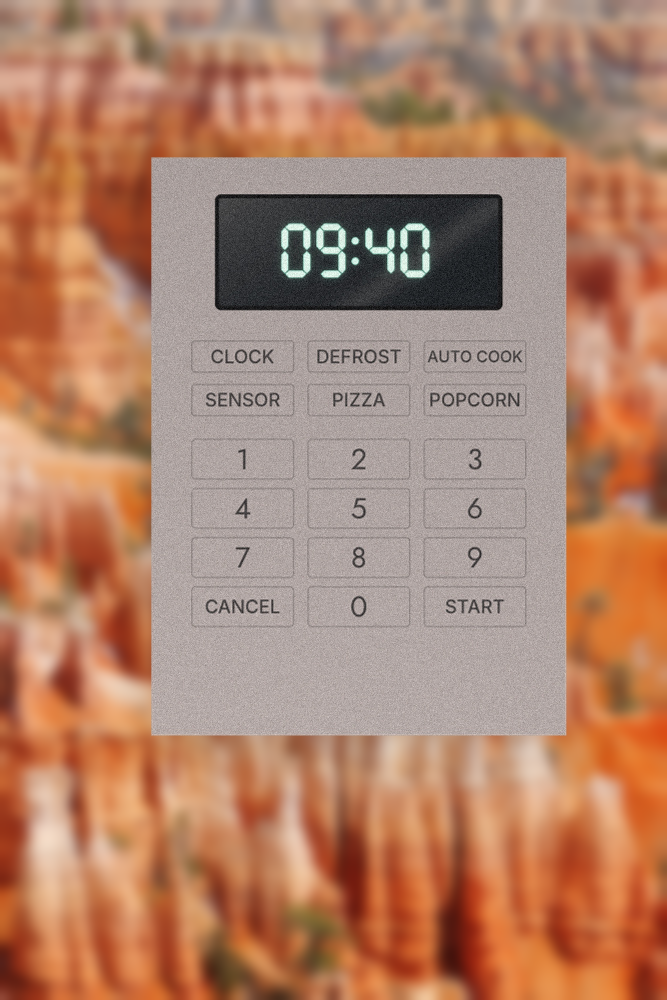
9:40
